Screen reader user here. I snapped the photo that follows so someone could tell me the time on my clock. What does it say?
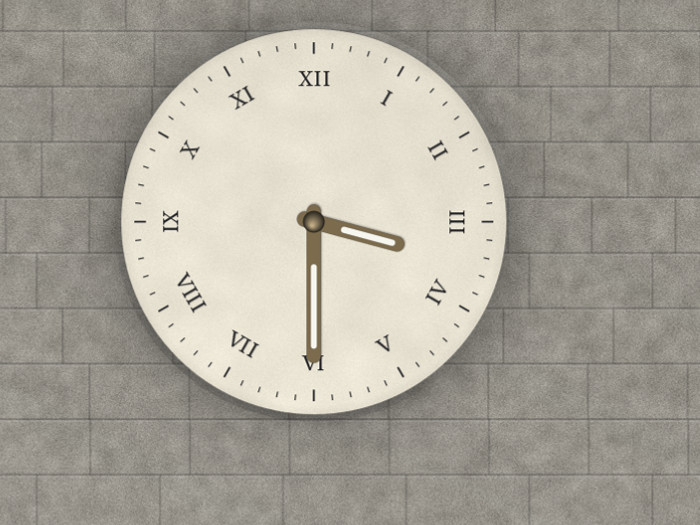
3:30
